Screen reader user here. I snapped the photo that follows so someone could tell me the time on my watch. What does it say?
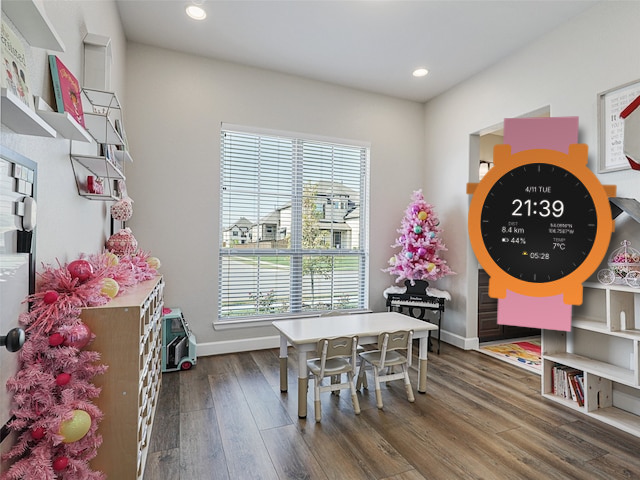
21:39
